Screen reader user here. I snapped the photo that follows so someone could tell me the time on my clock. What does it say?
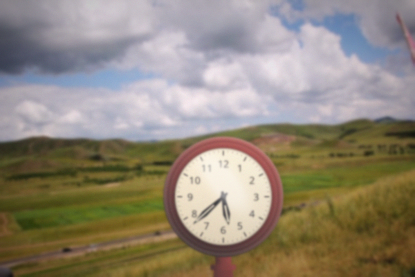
5:38
